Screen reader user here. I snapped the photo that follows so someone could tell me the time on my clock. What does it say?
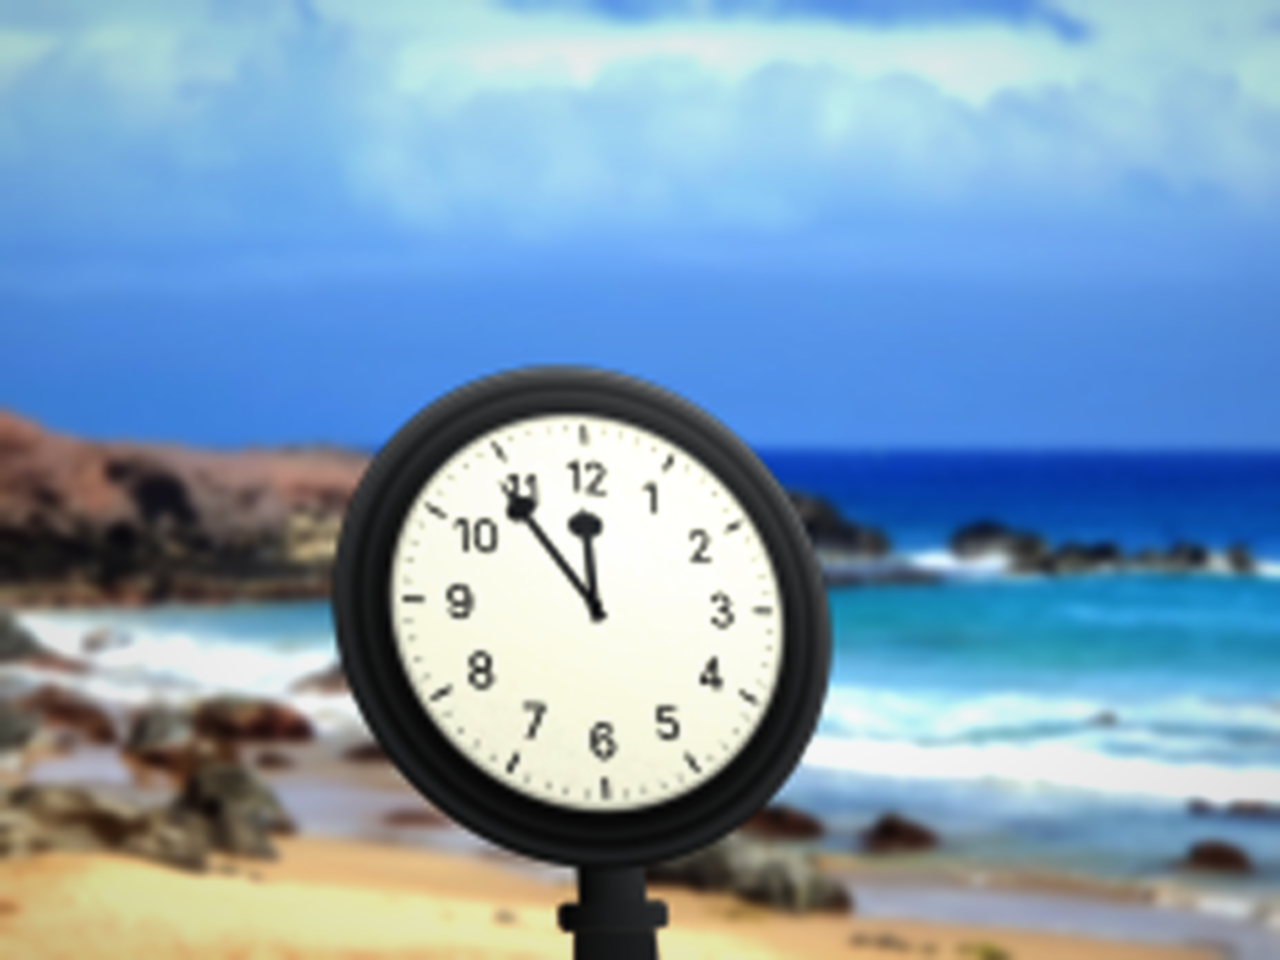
11:54
